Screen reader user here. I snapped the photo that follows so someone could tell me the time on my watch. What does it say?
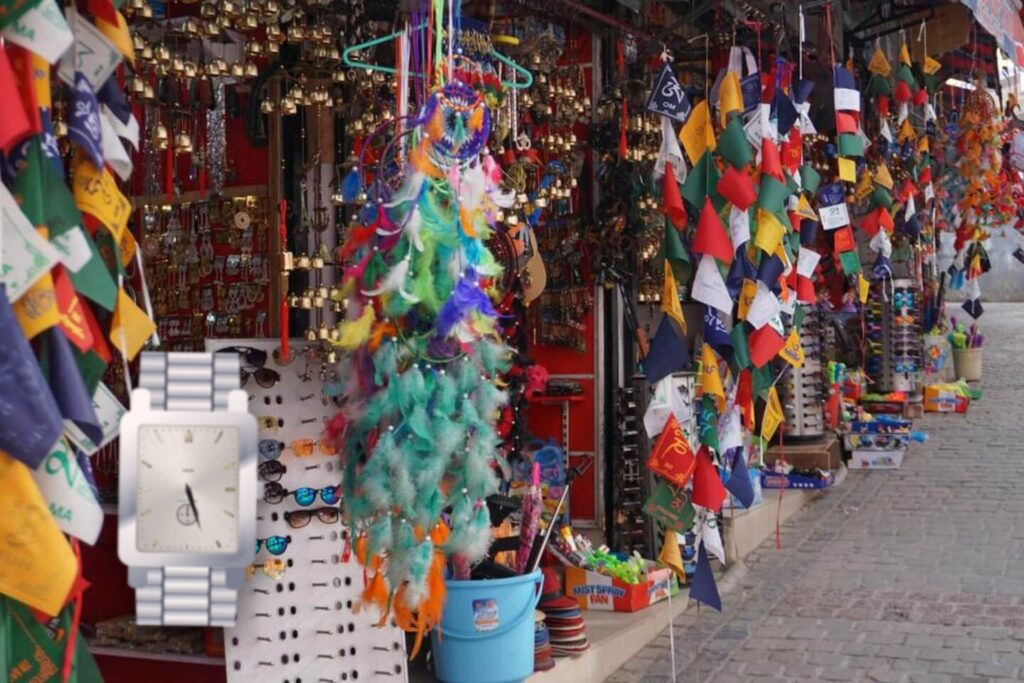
5:27
